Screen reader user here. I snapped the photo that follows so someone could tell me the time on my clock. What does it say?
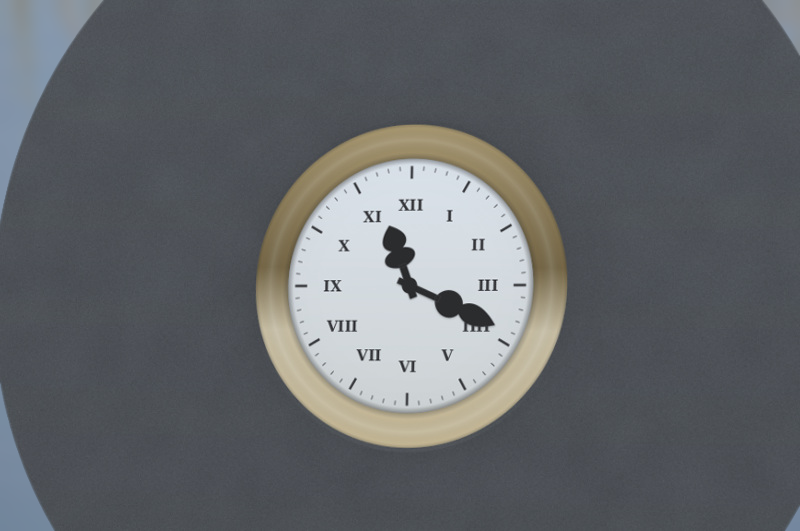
11:19
